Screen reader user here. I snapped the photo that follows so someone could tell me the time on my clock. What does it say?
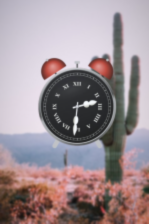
2:31
